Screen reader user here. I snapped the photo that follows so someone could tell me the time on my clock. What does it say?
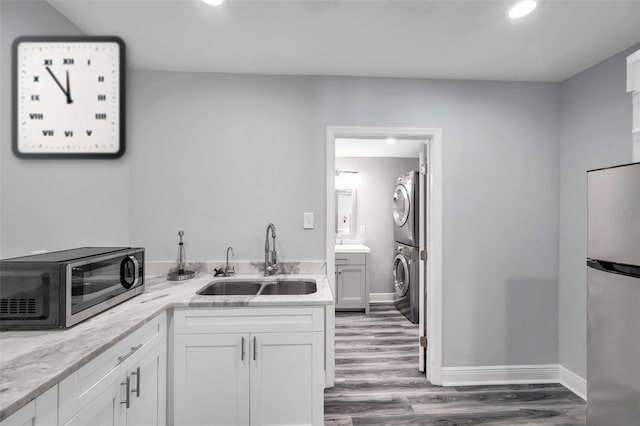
11:54
